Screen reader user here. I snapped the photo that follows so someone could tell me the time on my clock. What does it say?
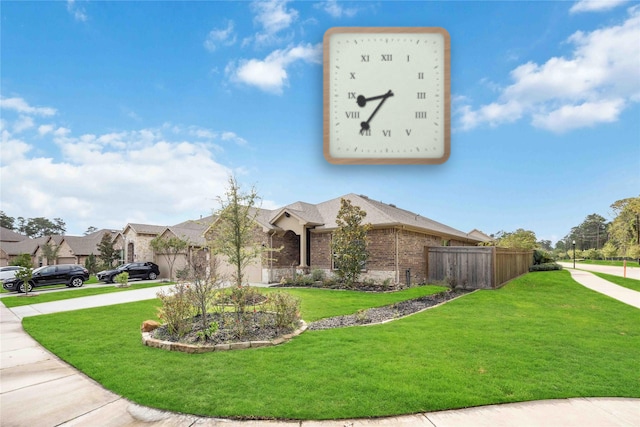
8:36
